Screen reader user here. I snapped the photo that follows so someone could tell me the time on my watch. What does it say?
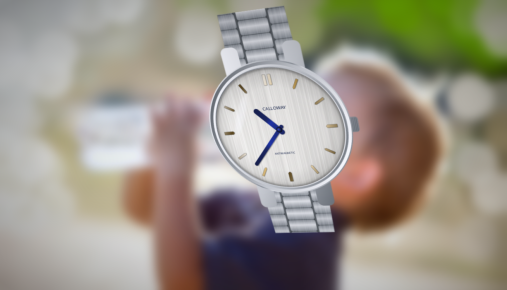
10:37
